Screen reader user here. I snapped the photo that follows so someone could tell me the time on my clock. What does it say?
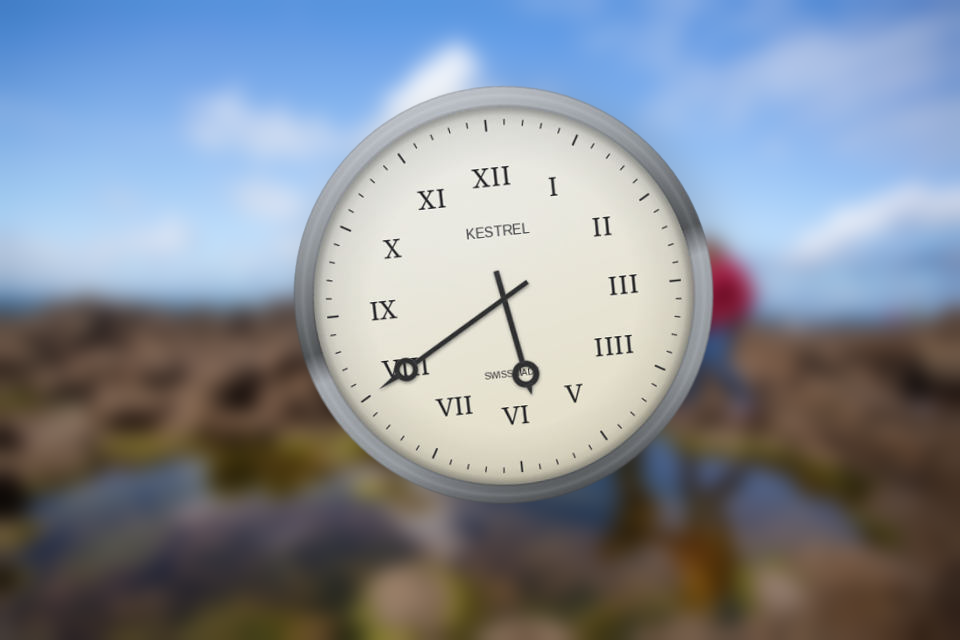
5:40
